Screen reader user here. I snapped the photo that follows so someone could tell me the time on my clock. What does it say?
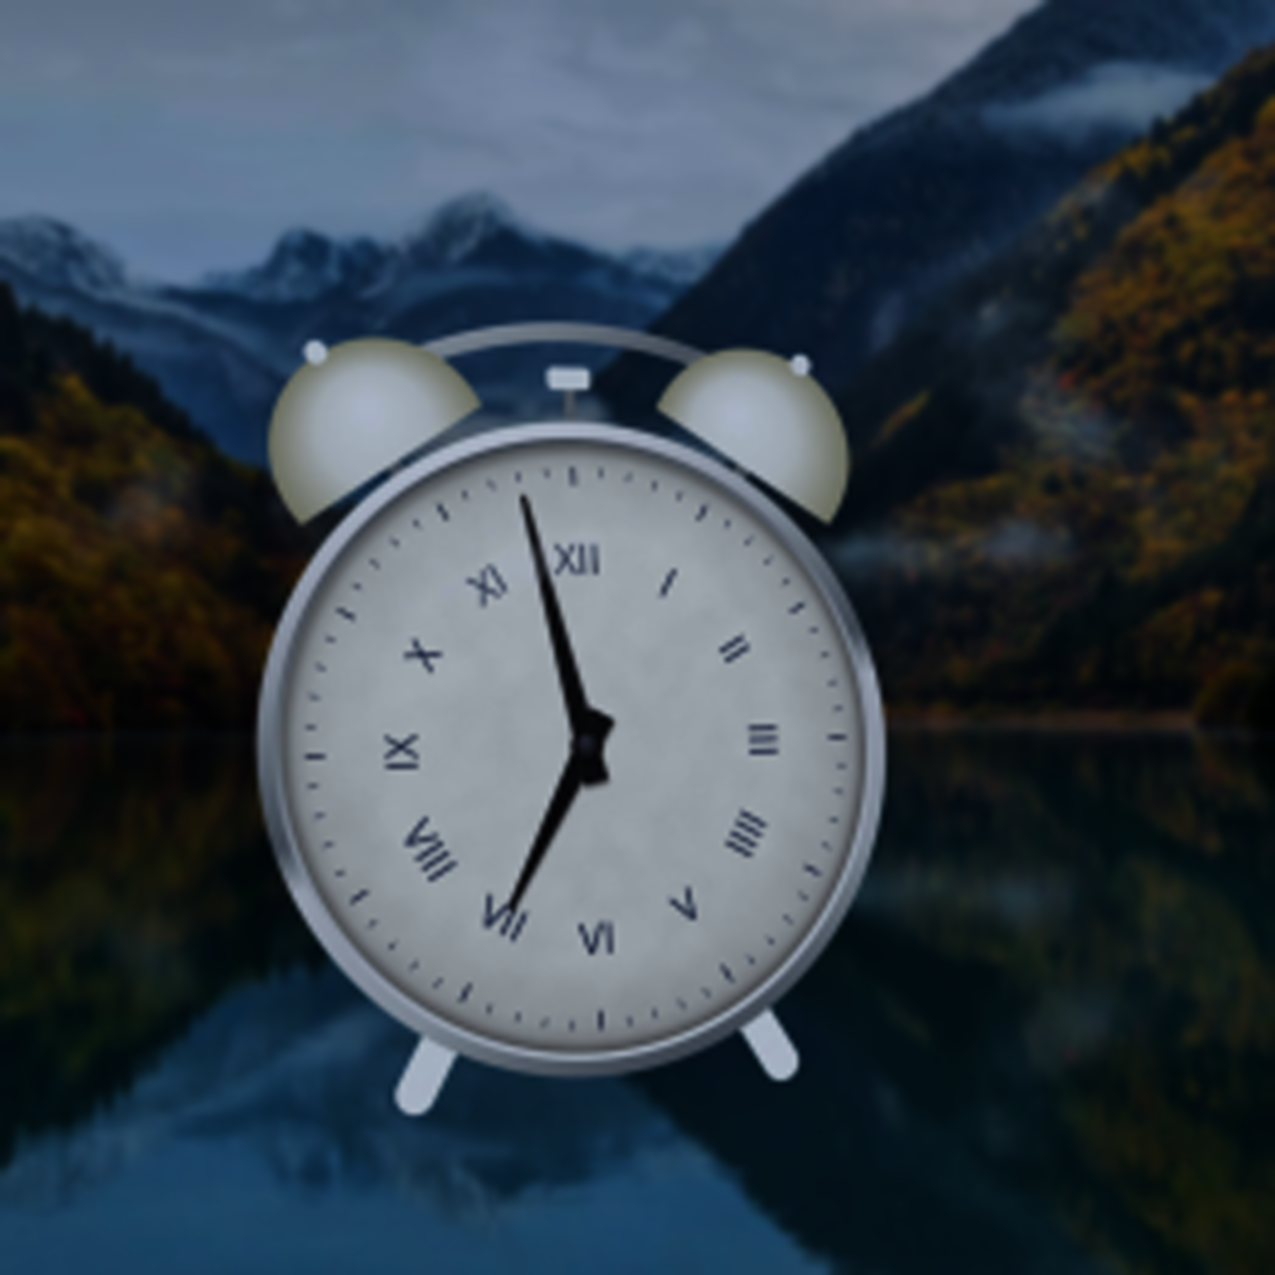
6:58
